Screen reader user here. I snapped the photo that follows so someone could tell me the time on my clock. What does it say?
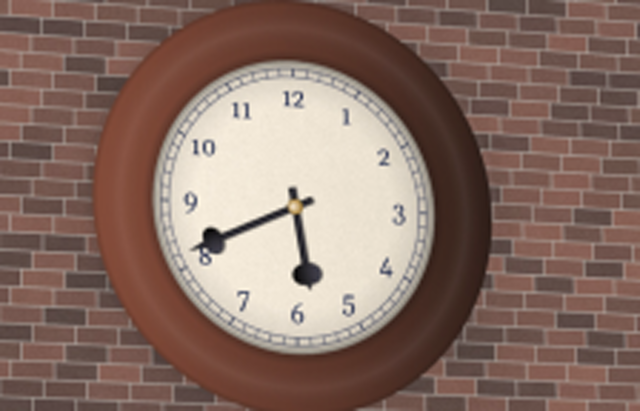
5:41
